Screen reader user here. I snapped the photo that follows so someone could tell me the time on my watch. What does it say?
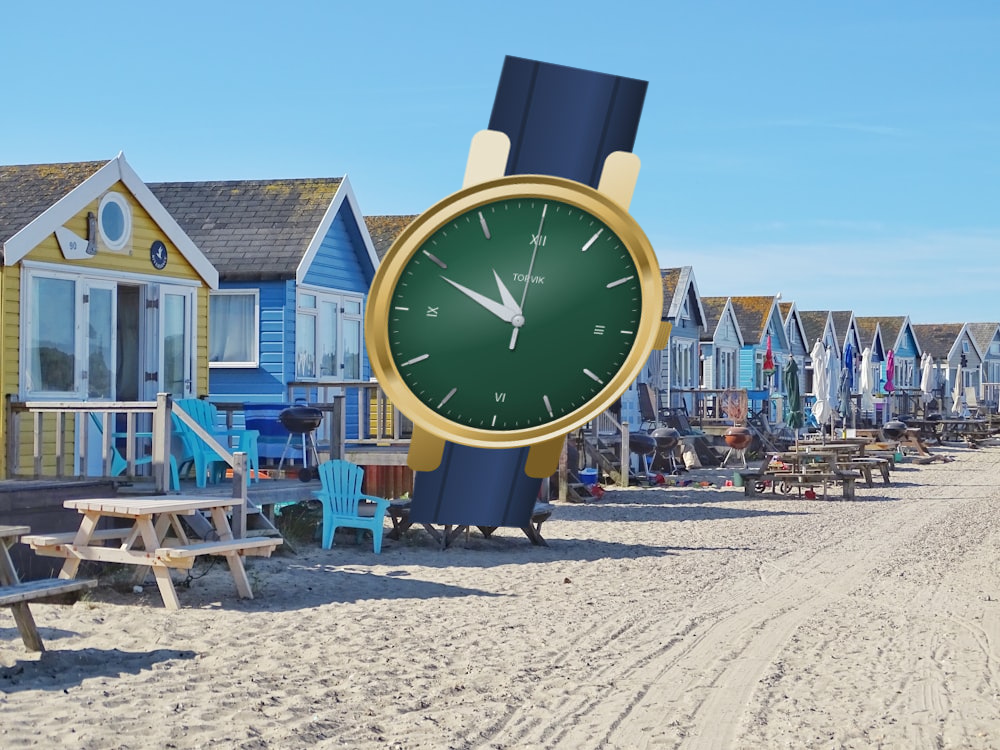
10:49:00
